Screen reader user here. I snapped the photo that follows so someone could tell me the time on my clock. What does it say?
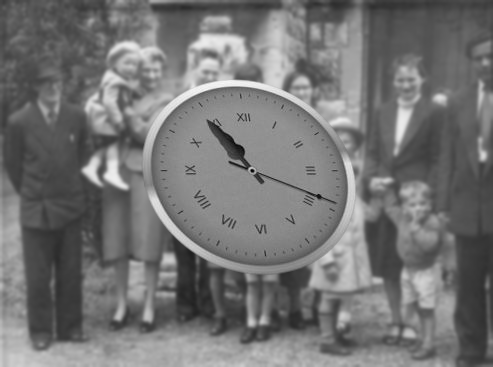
10:54:19
